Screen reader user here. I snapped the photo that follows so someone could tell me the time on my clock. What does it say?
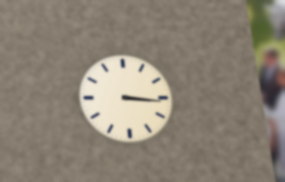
3:16
